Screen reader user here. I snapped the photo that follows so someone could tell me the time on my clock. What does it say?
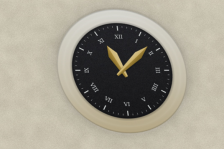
11:08
